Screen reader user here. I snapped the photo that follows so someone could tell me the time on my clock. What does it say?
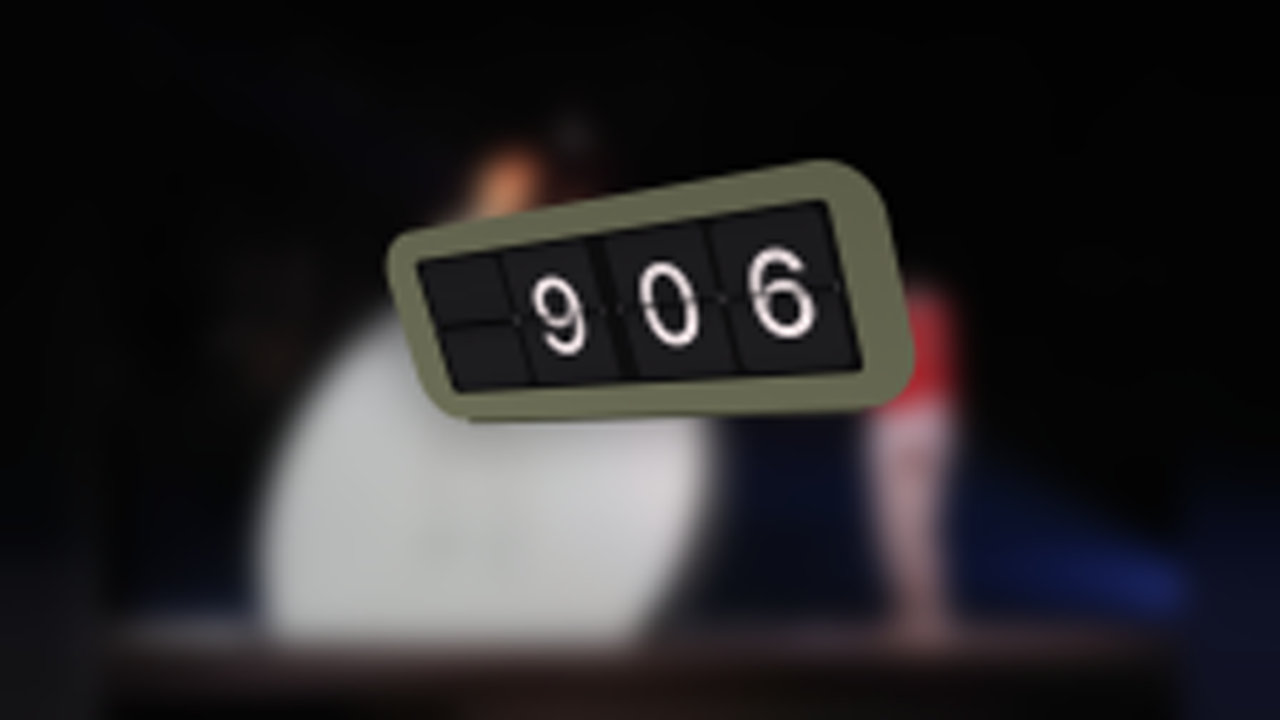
9:06
